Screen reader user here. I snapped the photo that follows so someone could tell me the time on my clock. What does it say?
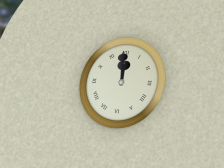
11:59
